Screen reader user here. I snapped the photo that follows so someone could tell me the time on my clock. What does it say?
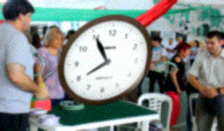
7:55
